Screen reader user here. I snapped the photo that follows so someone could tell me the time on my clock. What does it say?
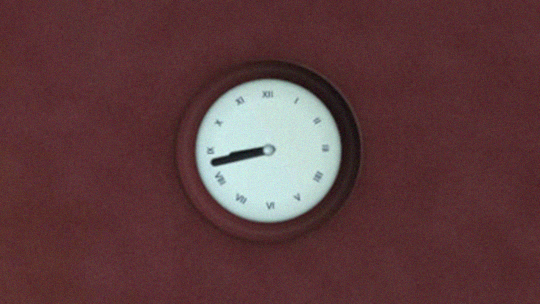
8:43
